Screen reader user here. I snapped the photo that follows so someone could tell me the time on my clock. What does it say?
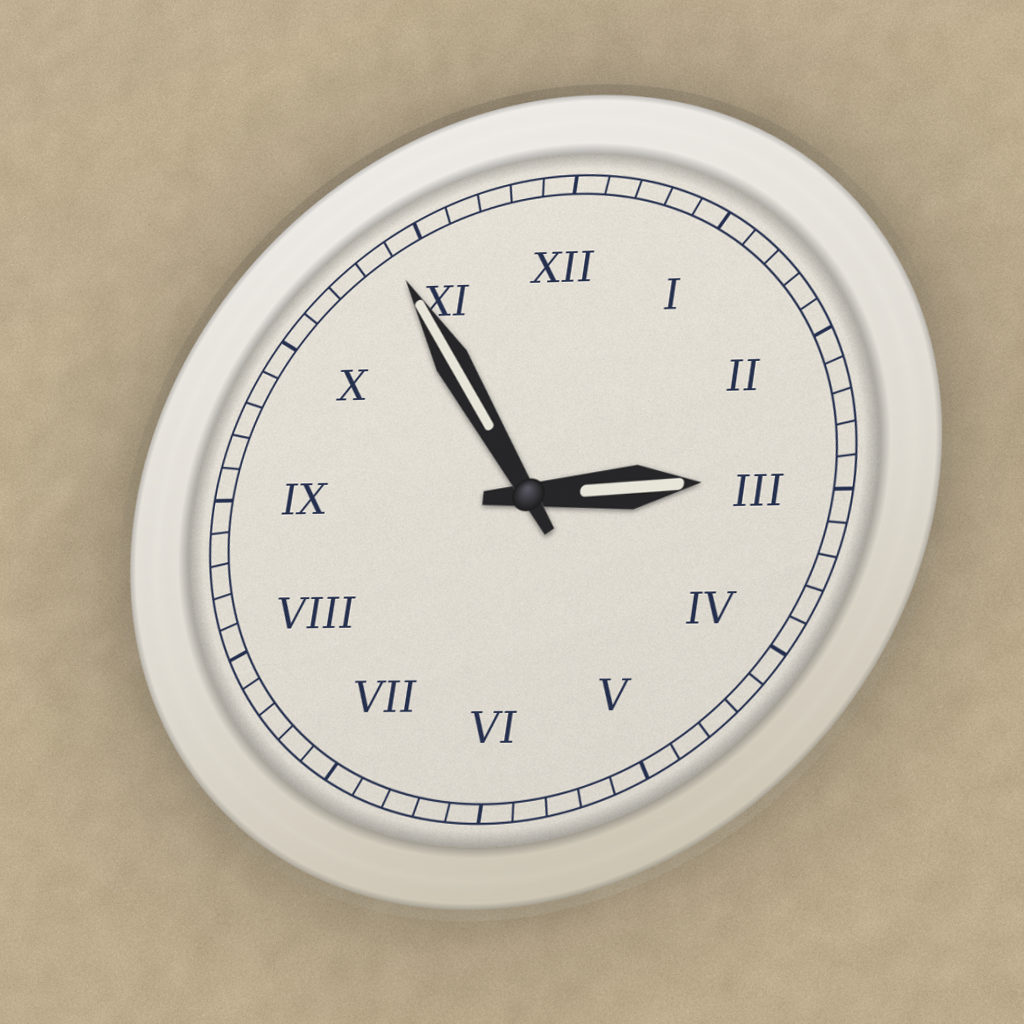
2:54
